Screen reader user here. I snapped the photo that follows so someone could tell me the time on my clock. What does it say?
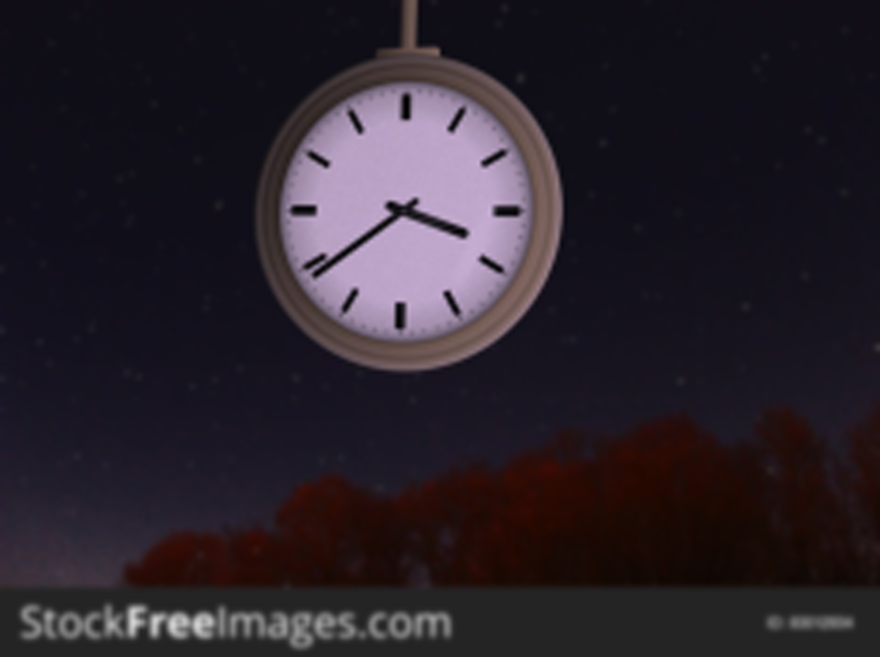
3:39
